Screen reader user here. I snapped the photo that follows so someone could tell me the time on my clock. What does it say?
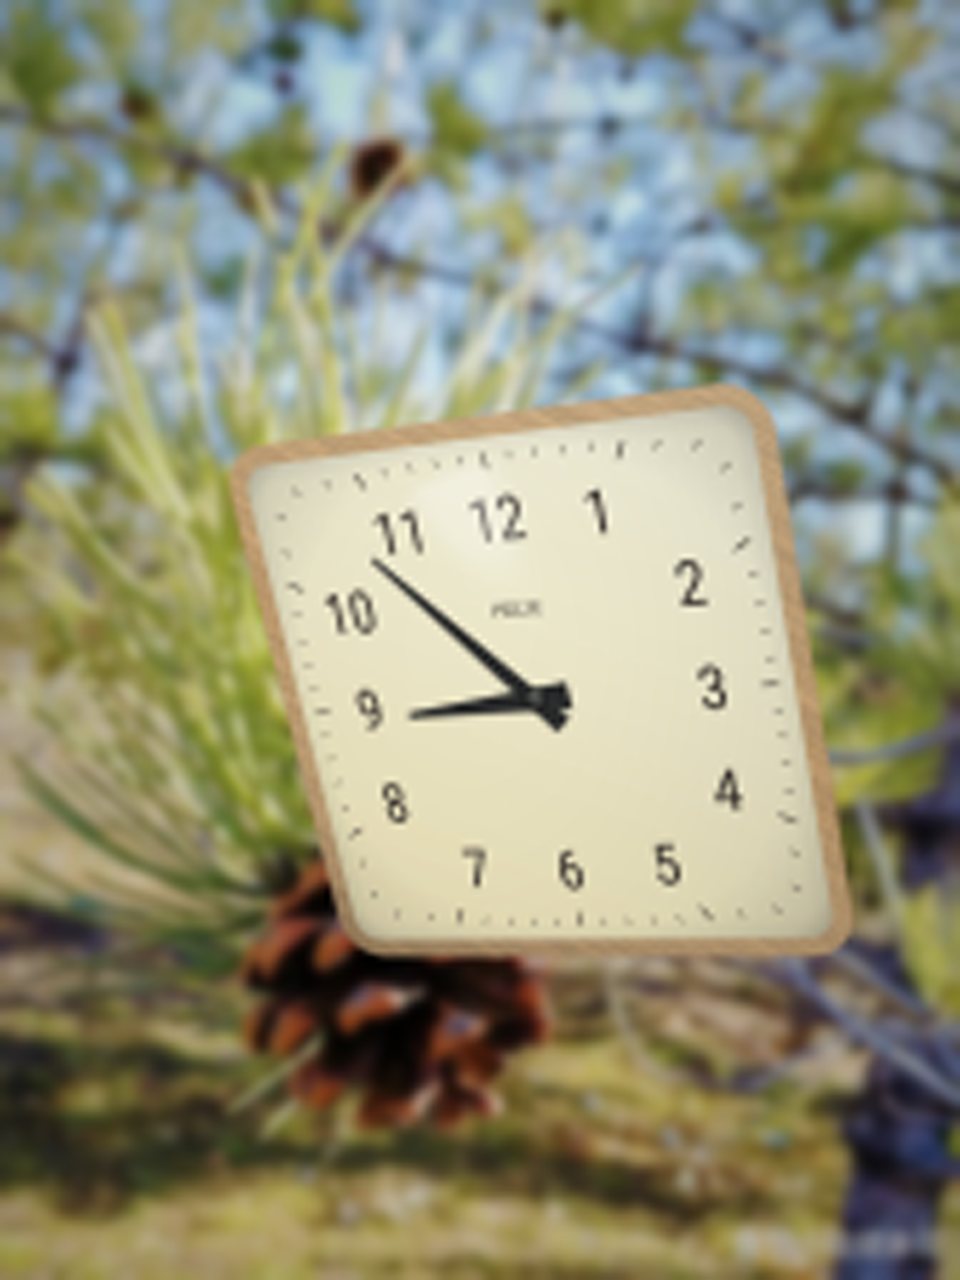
8:53
